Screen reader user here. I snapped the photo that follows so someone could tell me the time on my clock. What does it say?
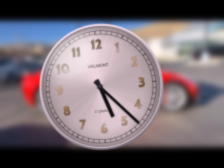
5:23
